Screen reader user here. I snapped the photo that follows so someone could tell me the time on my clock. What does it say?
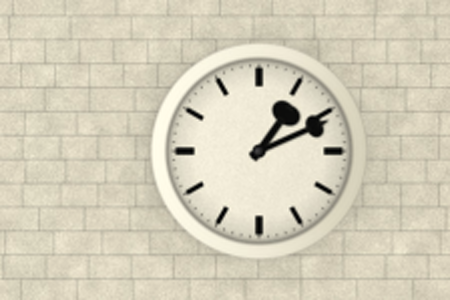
1:11
